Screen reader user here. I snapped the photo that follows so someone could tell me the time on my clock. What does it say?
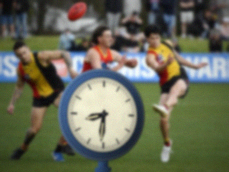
8:31
